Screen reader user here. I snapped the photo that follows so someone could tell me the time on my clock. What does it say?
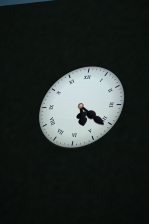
5:21
